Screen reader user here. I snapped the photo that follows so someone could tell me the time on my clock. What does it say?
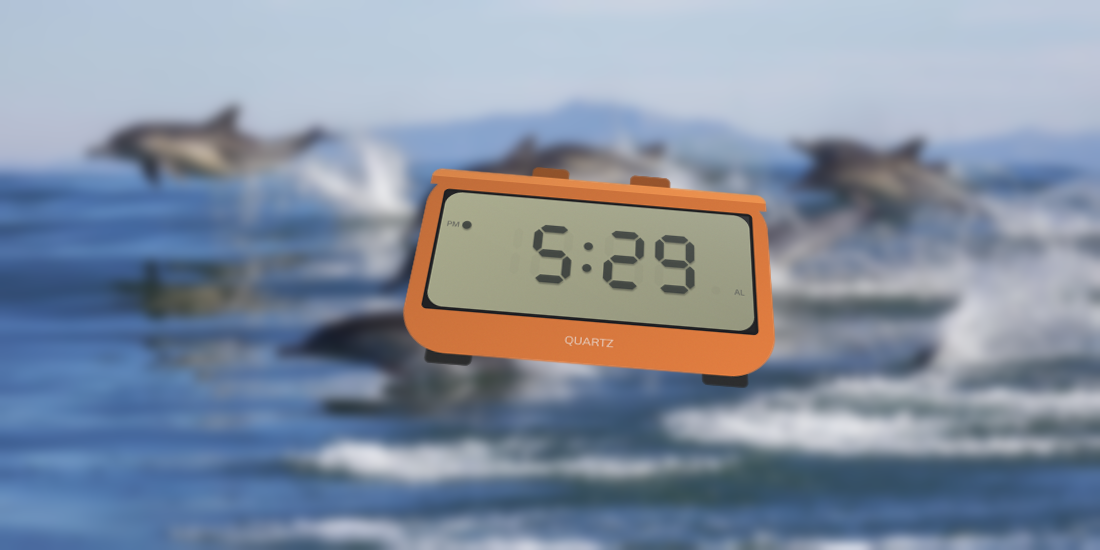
5:29
